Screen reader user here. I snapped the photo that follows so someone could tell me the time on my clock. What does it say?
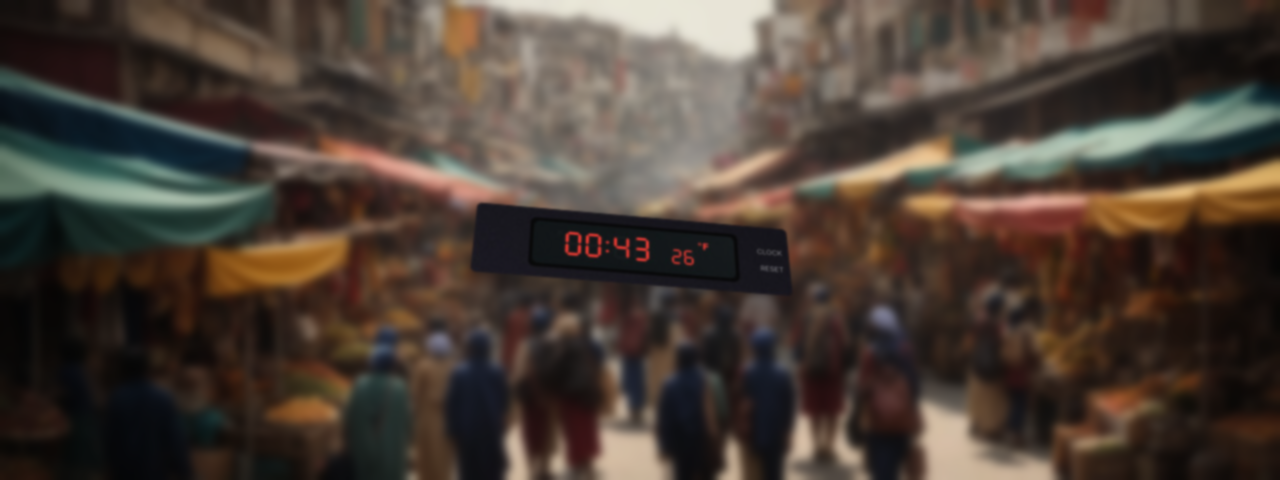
0:43
